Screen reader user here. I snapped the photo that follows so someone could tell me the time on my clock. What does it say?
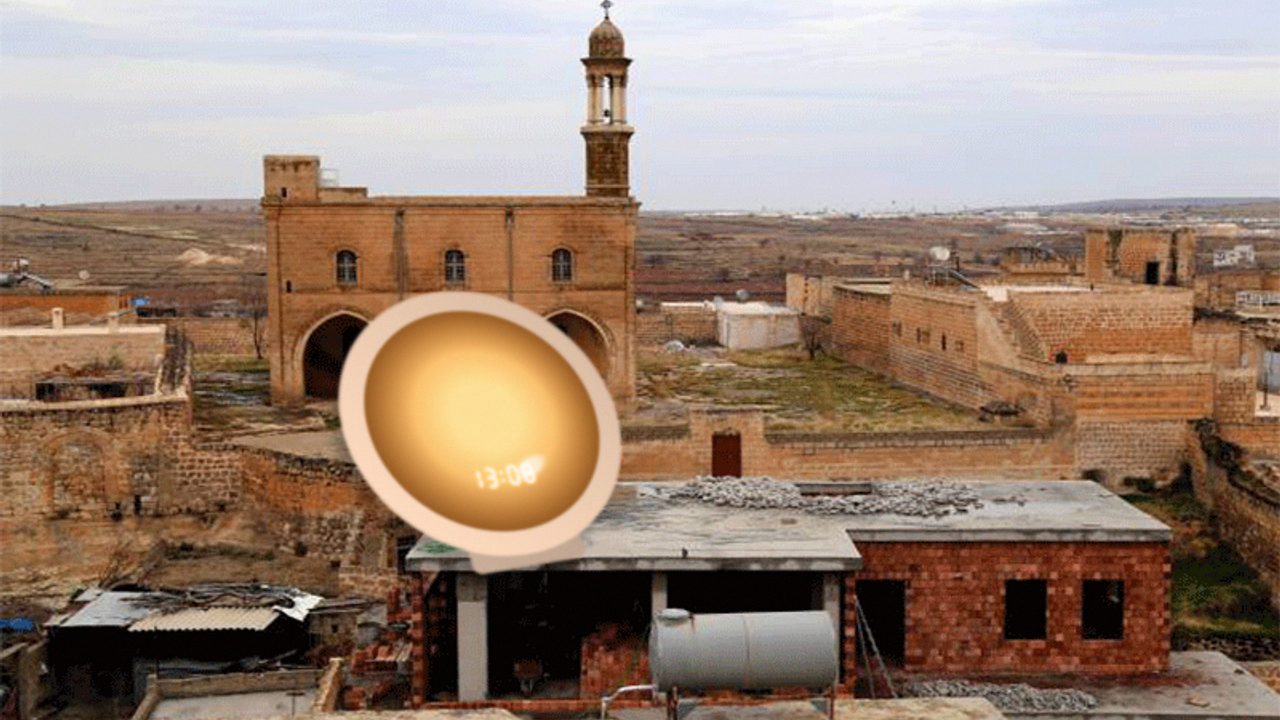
13:08
